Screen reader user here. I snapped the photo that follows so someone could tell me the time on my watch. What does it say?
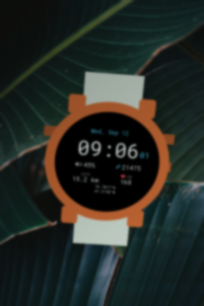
9:06
